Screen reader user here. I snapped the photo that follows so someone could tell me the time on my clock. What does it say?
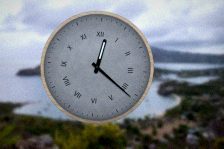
12:21
